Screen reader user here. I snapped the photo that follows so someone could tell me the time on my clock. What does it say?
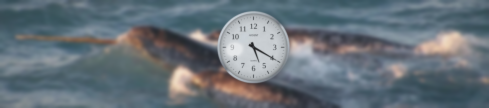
5:20
